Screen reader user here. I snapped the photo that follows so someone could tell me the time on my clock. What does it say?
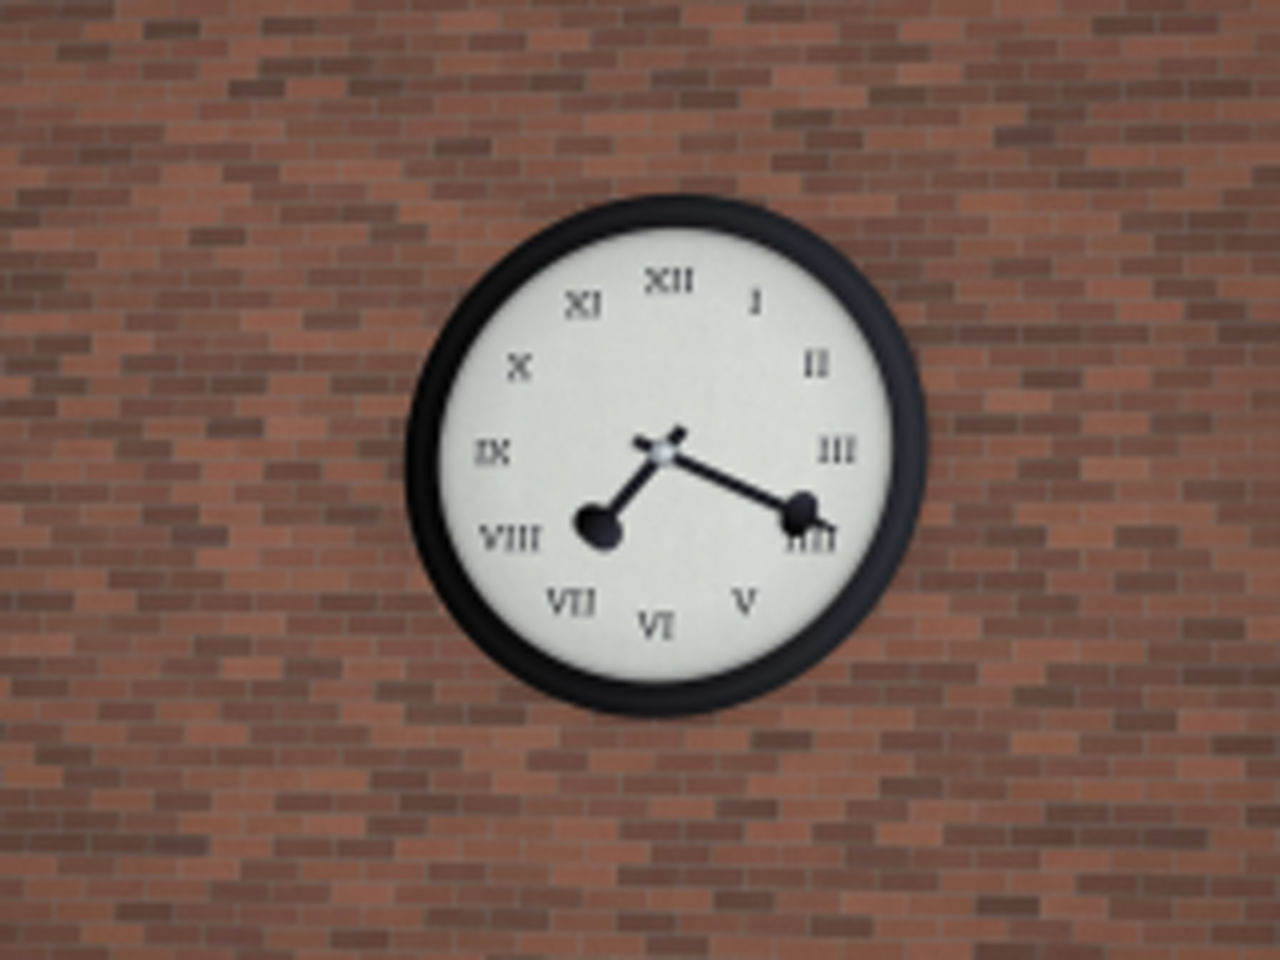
7:19
